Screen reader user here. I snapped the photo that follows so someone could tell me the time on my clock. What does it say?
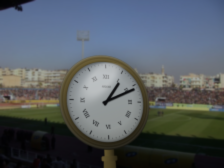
1:11
